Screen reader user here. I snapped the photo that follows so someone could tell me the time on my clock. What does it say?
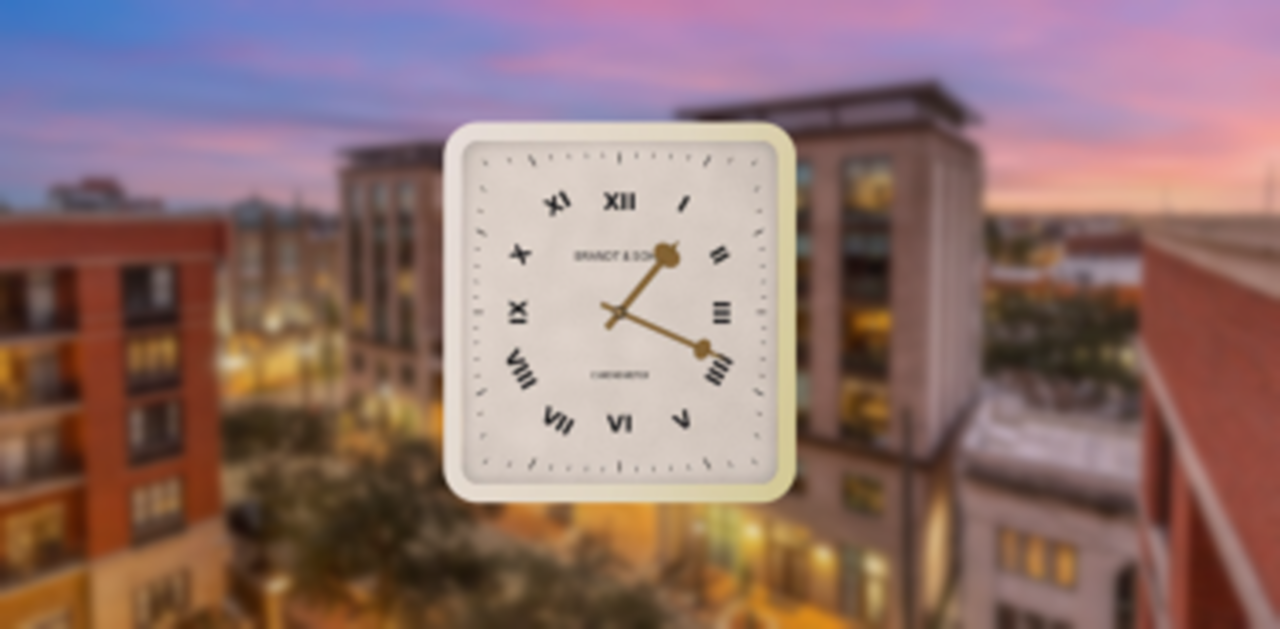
1:19
